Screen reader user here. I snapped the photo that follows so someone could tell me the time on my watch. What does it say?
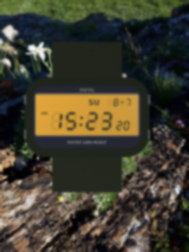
15:23
